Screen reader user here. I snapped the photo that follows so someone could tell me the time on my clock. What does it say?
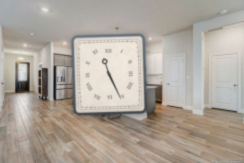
11:26
